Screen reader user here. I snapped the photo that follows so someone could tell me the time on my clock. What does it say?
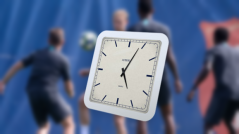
5:04
